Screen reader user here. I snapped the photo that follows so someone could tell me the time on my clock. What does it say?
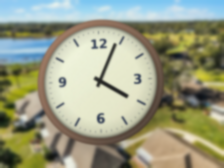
4:04
